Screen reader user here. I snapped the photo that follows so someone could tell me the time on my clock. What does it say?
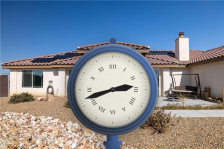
2:42
